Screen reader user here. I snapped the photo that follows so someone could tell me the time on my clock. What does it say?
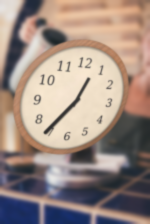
12:36
